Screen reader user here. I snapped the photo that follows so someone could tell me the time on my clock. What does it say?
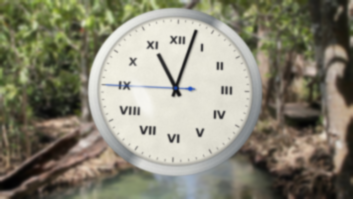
11:02:45
